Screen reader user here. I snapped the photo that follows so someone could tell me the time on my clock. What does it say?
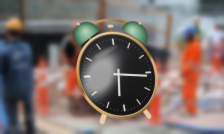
6:16
